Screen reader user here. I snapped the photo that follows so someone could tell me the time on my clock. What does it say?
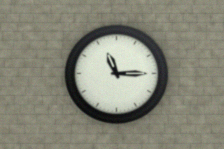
11:15
